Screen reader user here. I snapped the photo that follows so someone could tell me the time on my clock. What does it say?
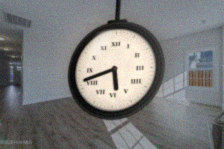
5:42
